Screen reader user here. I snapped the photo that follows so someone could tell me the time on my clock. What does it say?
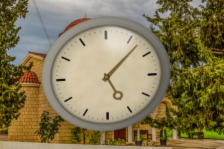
5:07
